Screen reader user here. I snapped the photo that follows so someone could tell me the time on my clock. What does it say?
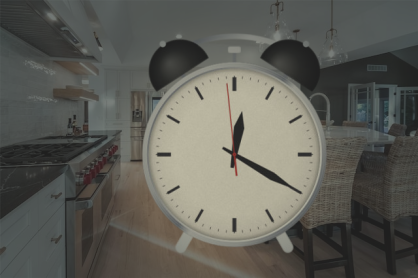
12:19:59
